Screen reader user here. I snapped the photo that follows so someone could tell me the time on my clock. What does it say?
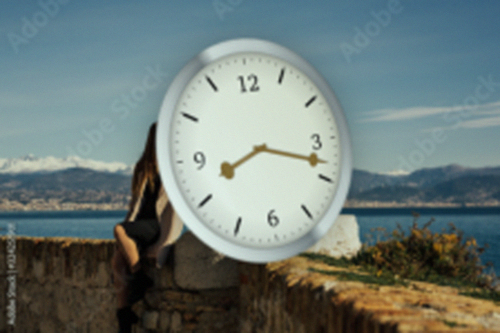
8:18
